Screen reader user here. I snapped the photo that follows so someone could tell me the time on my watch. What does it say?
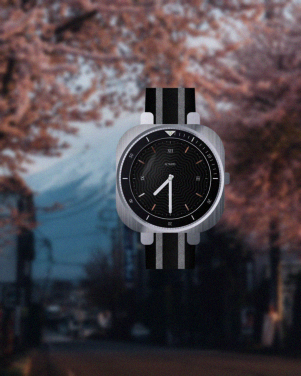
7:30
